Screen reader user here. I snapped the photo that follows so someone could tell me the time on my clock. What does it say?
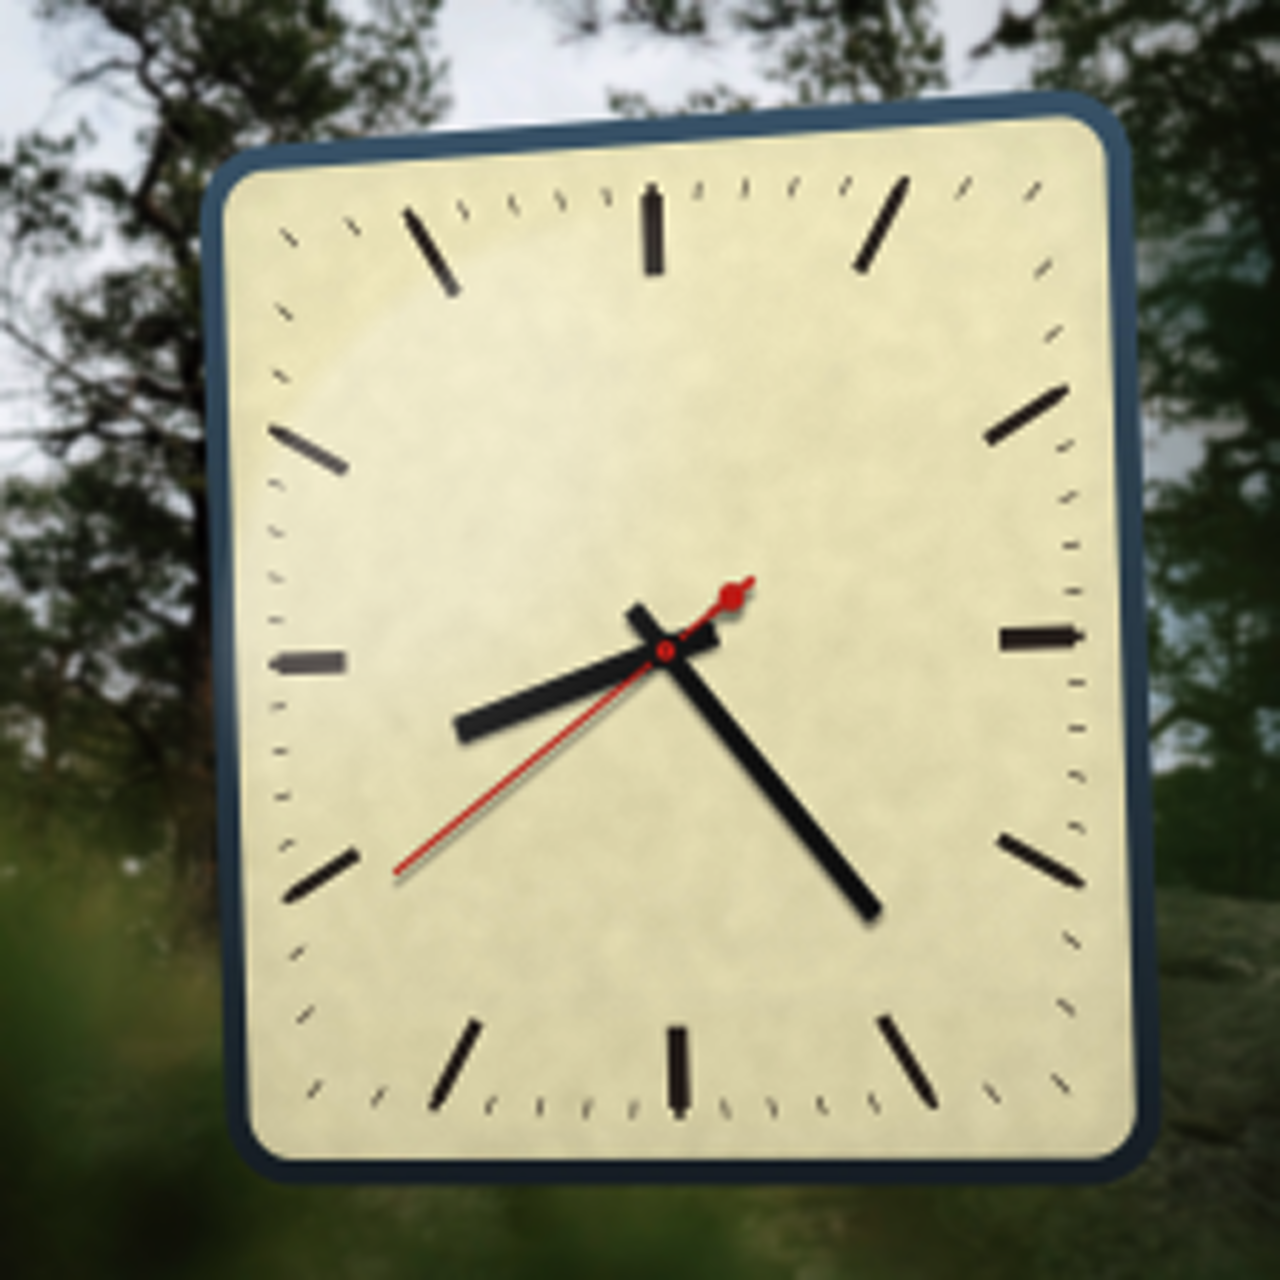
8:23:39
